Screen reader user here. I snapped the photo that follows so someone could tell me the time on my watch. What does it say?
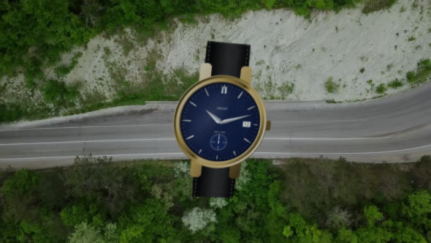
10:12
